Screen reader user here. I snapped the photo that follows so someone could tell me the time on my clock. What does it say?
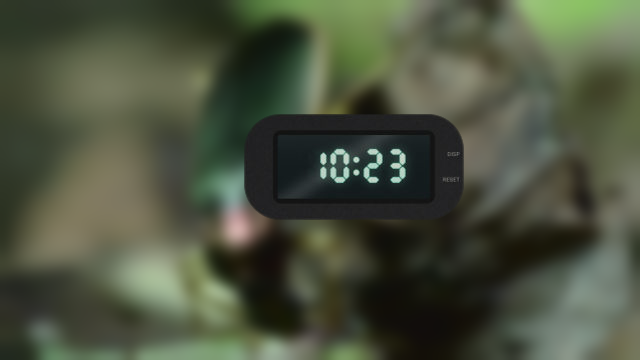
10:23
